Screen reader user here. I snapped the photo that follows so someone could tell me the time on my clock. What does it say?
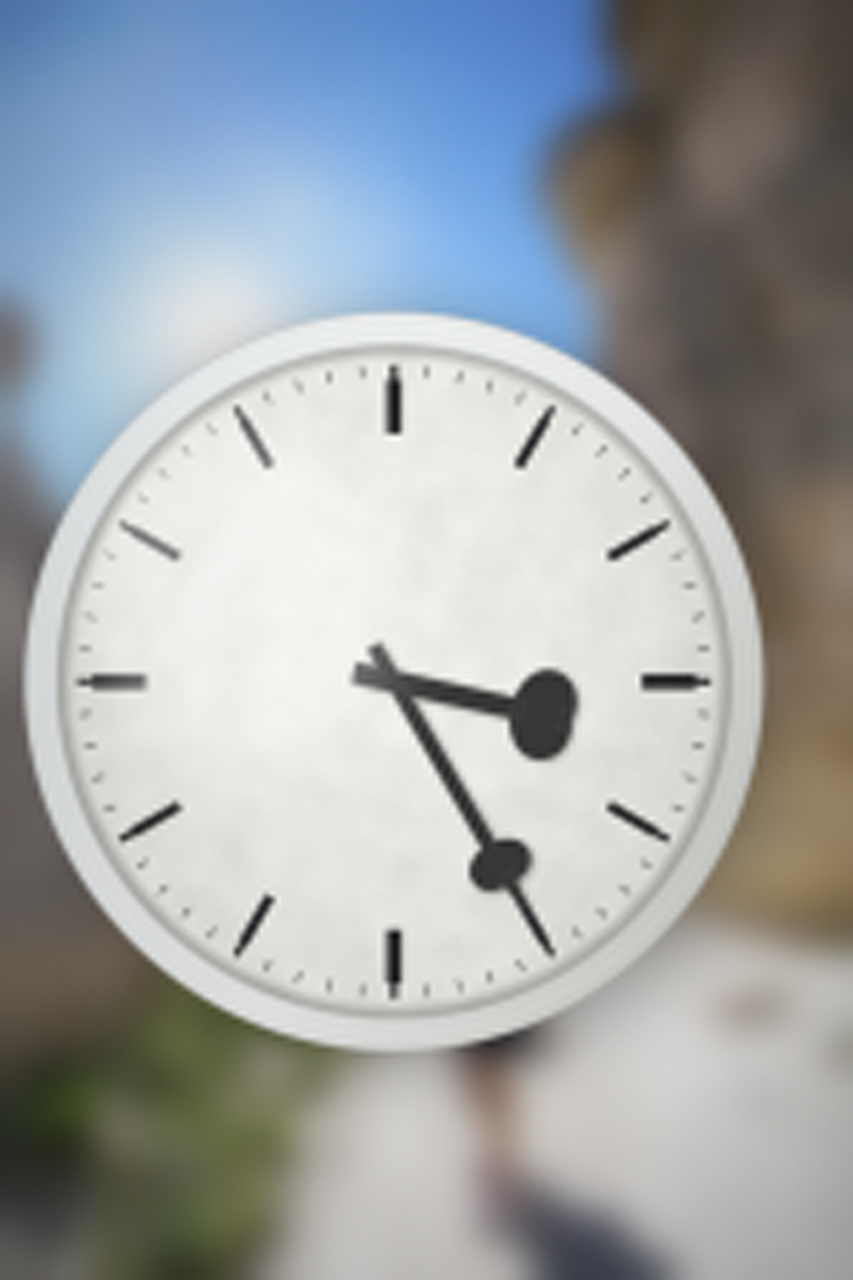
3:25
